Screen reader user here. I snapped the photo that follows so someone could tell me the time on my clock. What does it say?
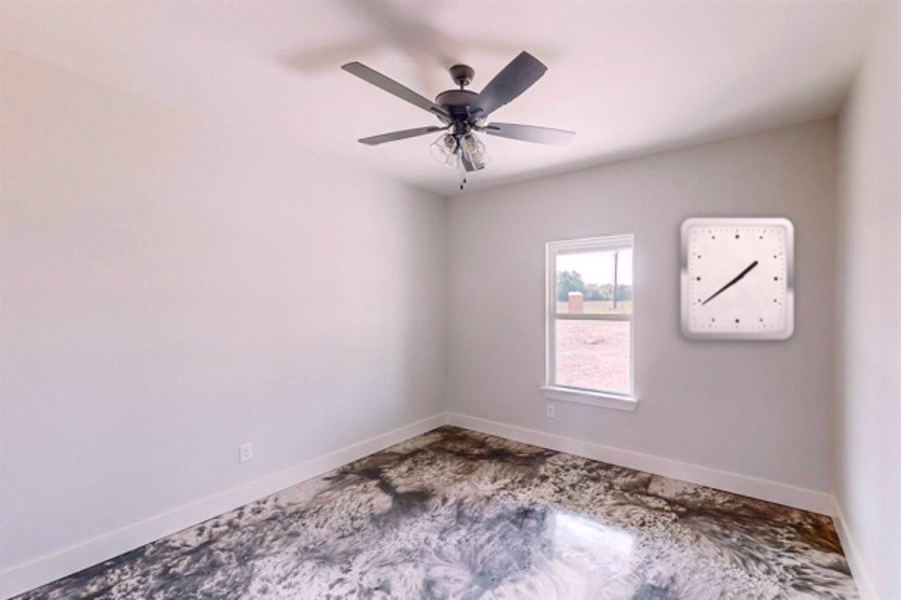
1:39
